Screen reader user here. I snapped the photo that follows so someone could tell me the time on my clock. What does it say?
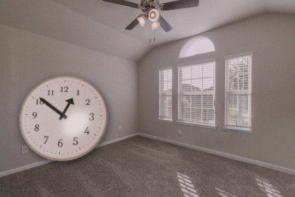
12:51
